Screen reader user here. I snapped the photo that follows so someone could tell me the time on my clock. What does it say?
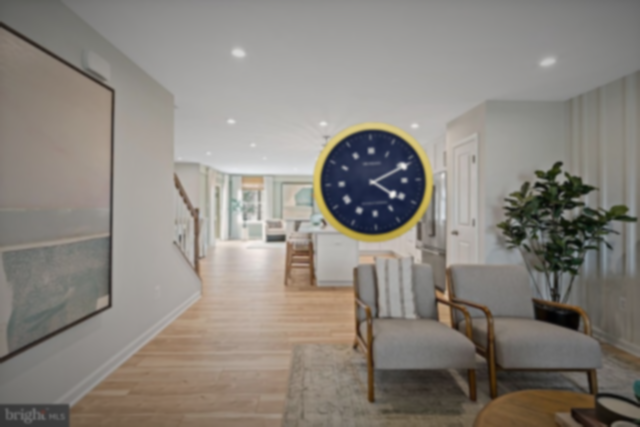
4:11
